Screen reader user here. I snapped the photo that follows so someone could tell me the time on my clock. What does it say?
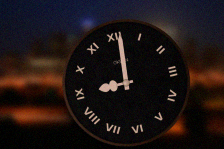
9:01
